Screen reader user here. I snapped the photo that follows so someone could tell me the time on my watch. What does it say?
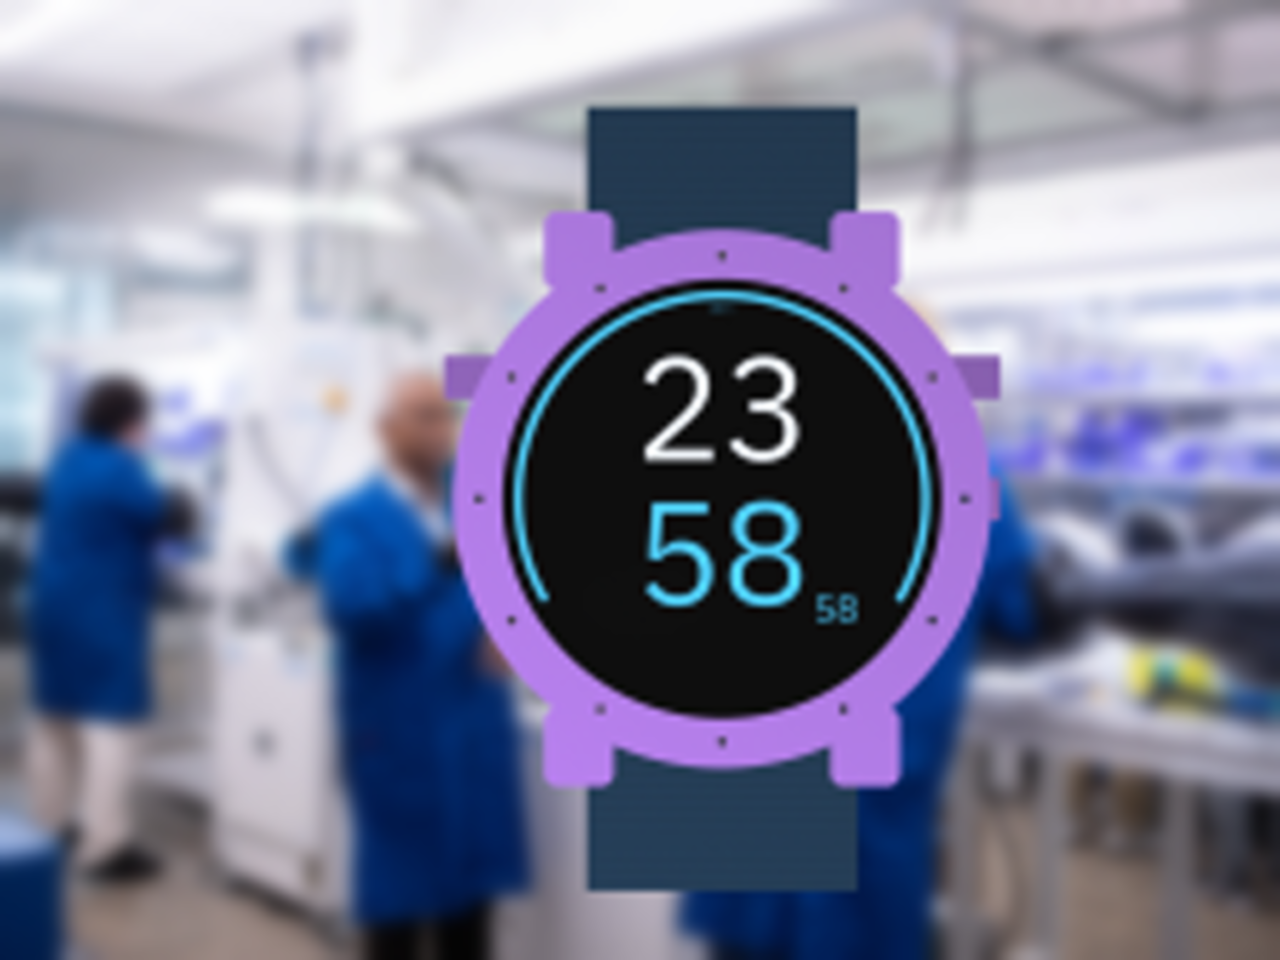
23:58
